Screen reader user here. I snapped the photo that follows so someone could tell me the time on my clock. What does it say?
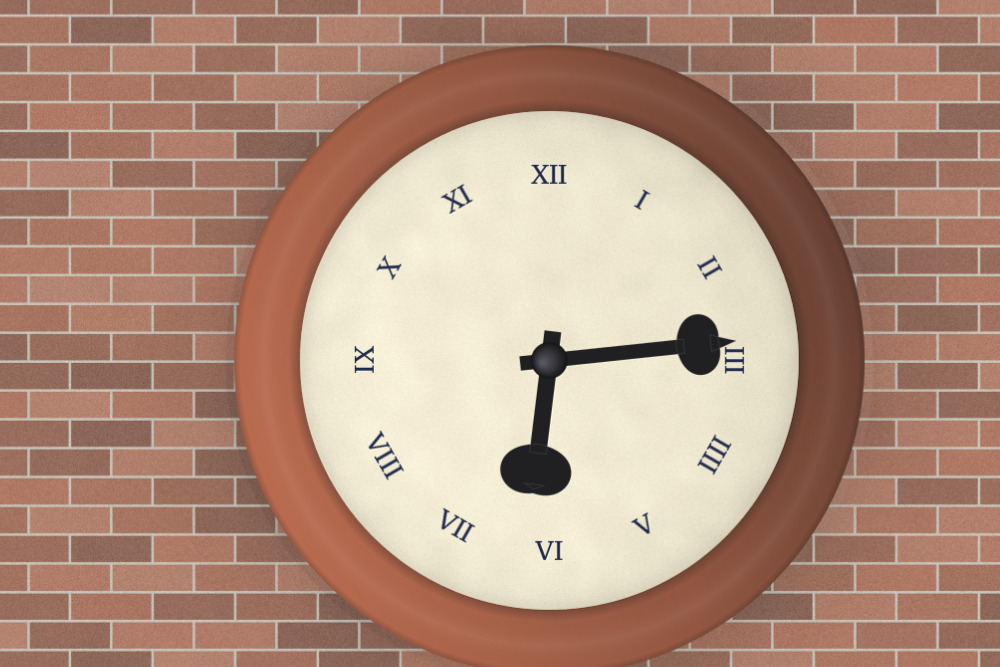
6:14
